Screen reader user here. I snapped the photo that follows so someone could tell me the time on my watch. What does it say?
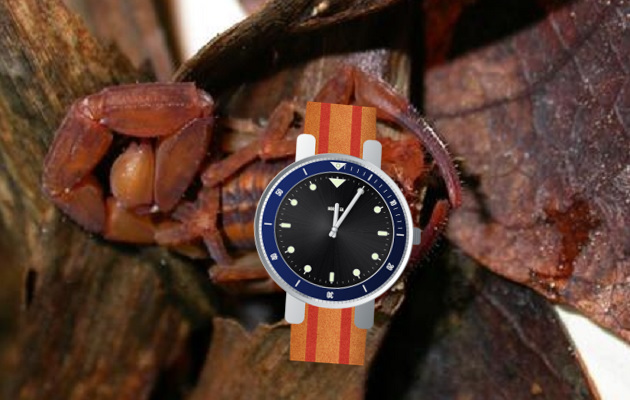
12:05
